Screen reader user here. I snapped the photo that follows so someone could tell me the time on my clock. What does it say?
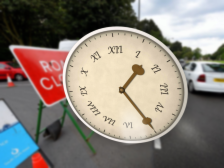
1:25
